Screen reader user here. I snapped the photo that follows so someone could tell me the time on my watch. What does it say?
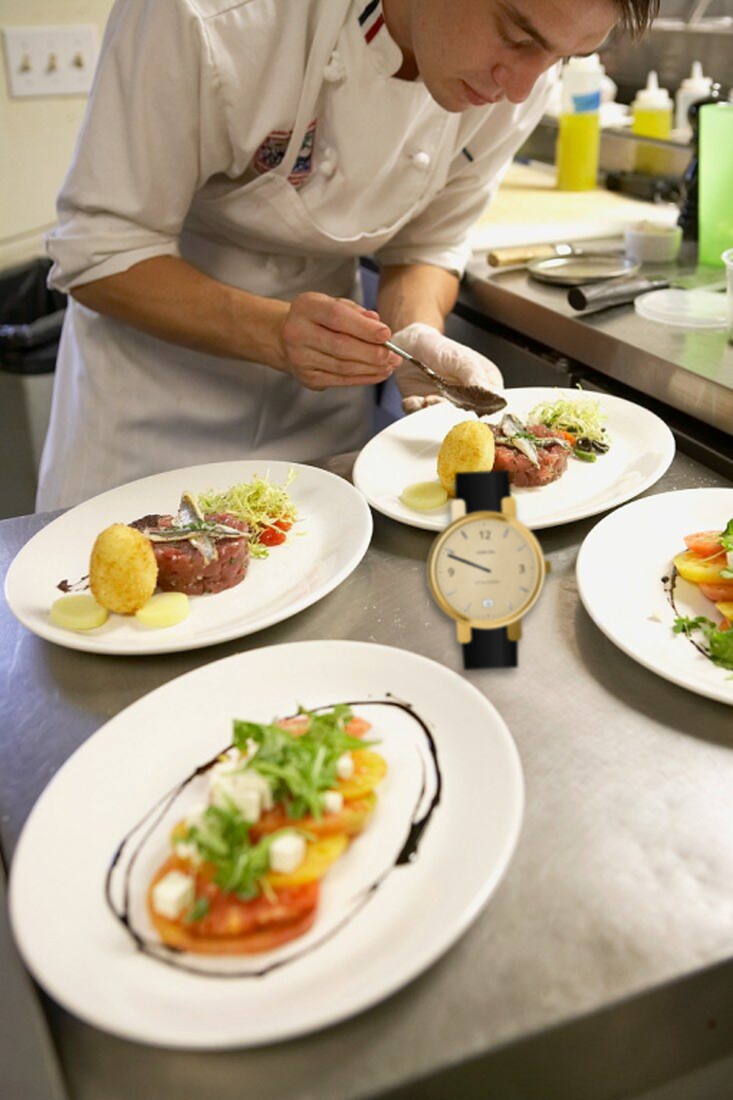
9:49
